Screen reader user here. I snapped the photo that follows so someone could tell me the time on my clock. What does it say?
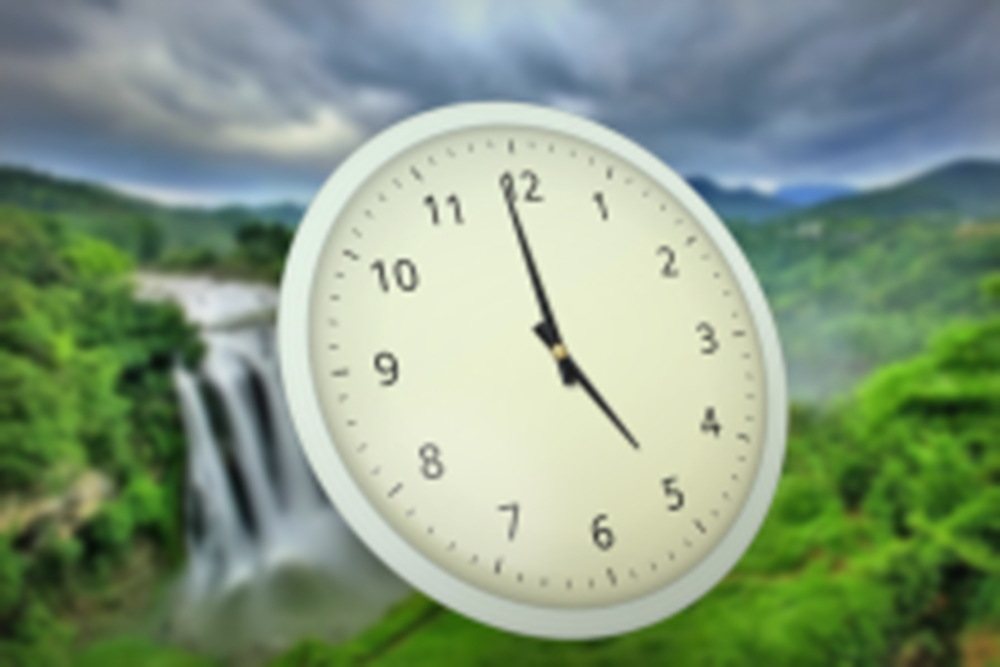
4:59
